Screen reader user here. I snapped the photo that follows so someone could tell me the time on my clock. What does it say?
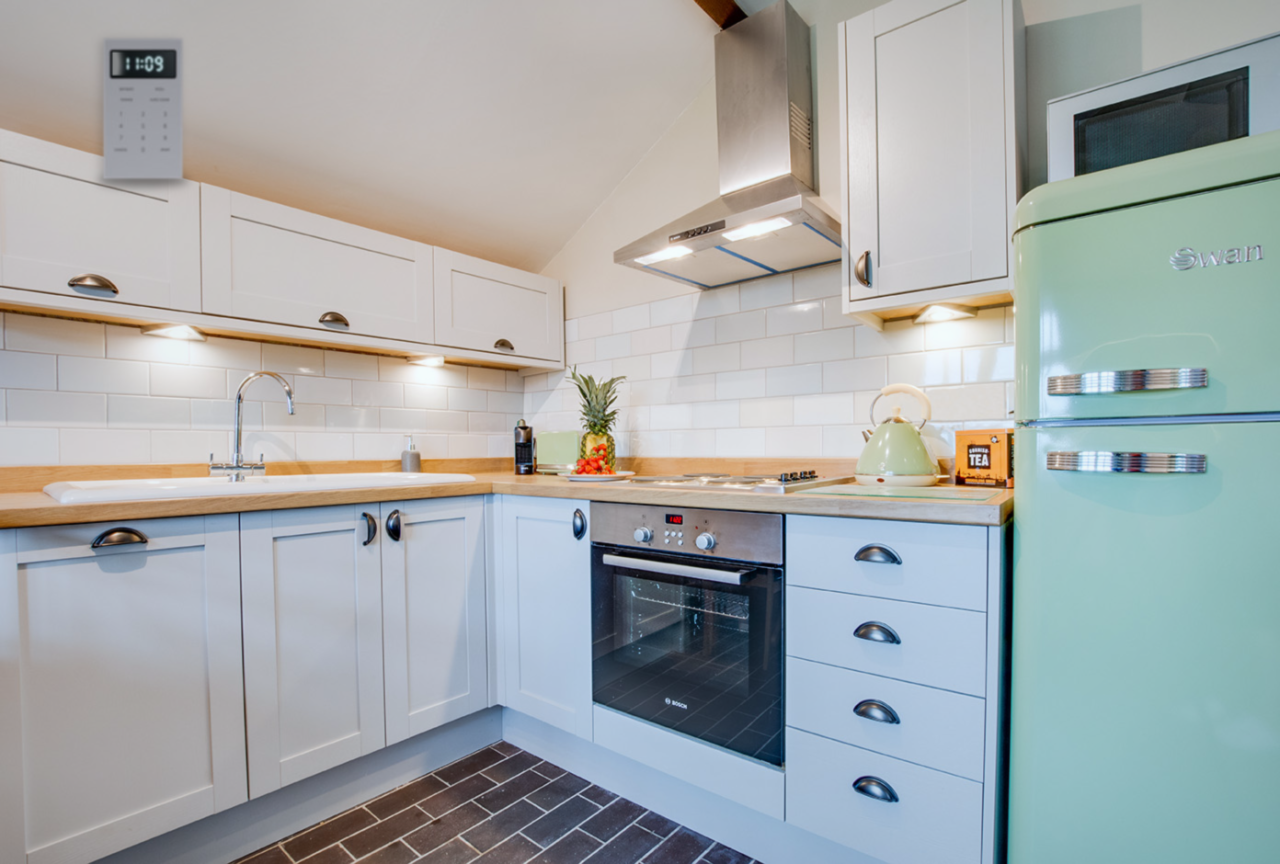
11:09
